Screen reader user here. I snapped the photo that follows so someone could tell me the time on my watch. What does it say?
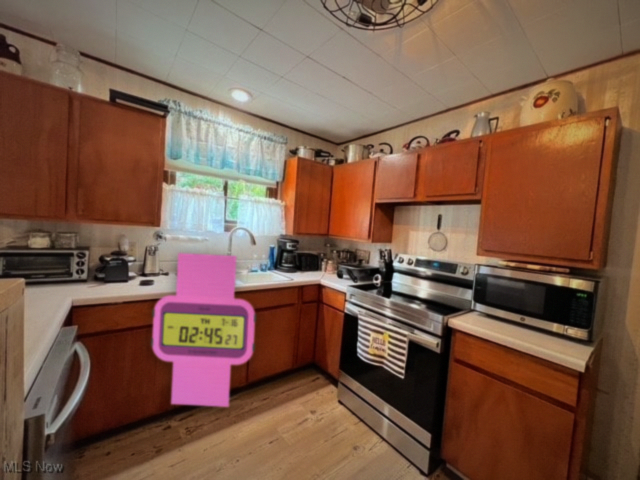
2:45
